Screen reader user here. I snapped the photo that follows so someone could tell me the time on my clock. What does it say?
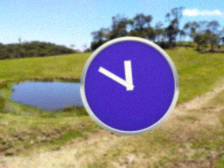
11:50
